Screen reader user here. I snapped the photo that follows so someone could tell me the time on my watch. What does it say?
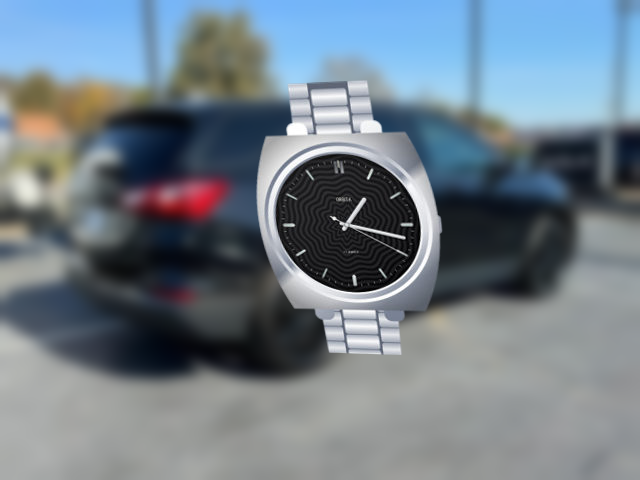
1:17:20
